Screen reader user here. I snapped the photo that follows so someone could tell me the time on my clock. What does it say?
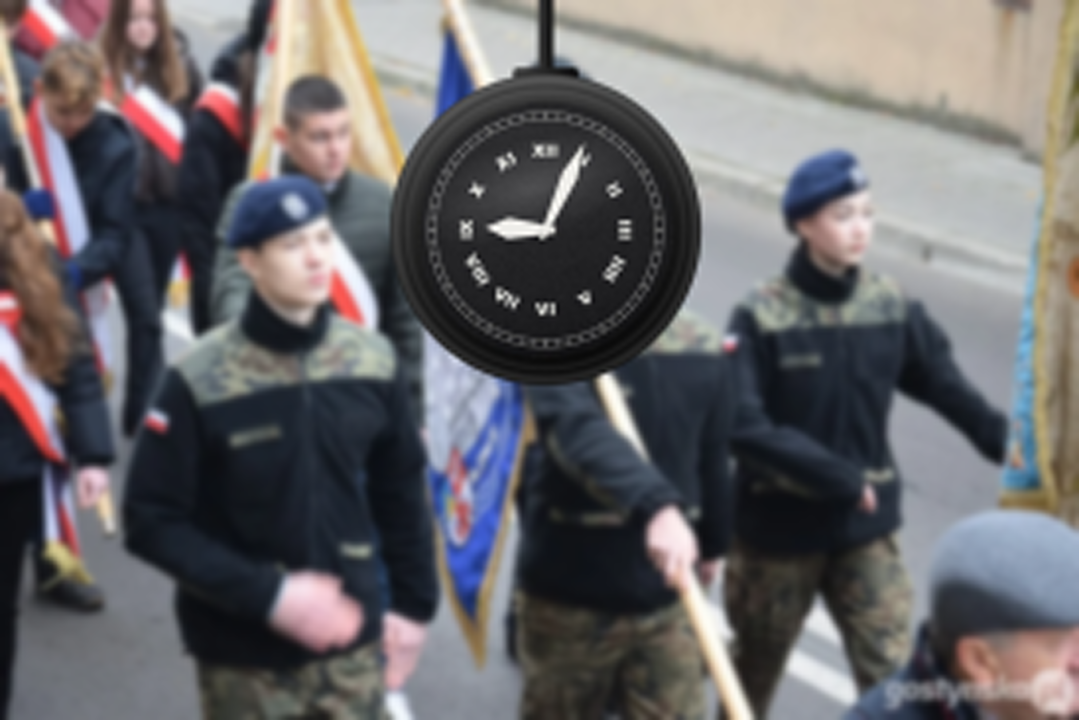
9:04
